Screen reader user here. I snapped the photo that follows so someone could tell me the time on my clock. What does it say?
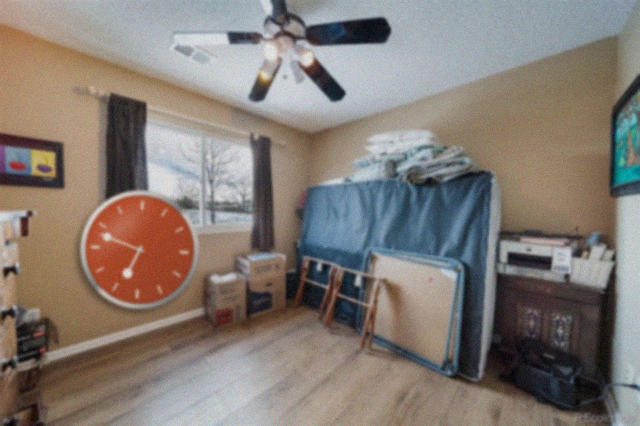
6:48
